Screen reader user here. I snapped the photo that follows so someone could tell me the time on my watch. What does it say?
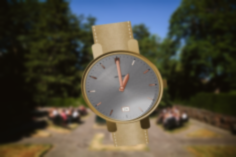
1:00
